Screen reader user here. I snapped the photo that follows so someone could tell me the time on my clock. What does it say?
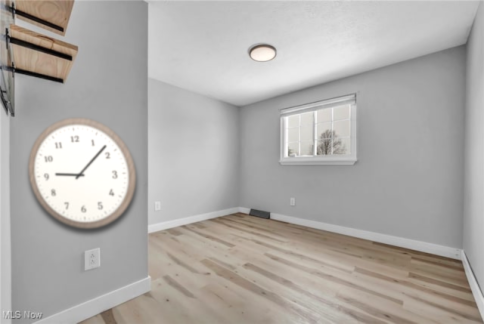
9:08
